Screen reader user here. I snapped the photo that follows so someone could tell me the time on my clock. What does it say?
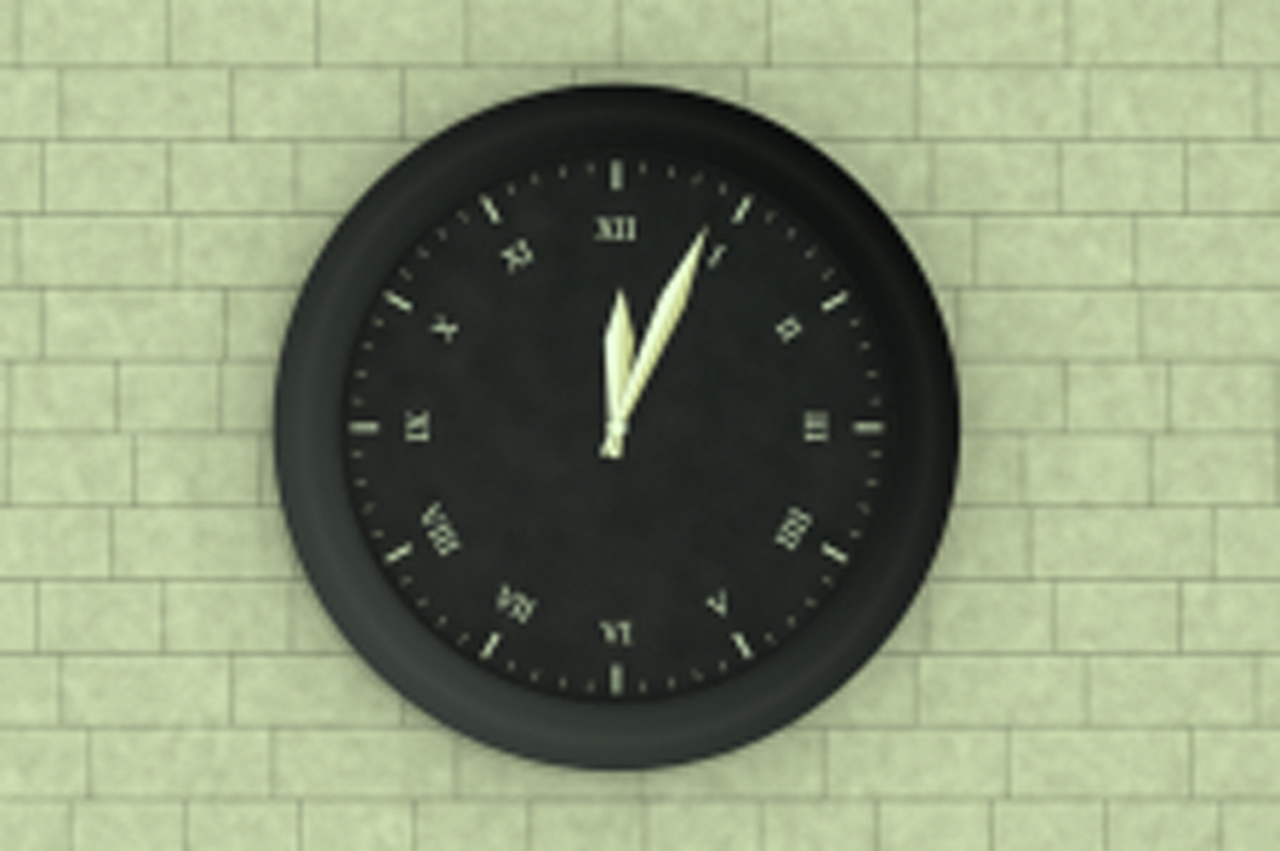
12:04
